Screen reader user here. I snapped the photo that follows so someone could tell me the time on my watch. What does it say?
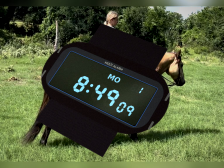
8:49:09
